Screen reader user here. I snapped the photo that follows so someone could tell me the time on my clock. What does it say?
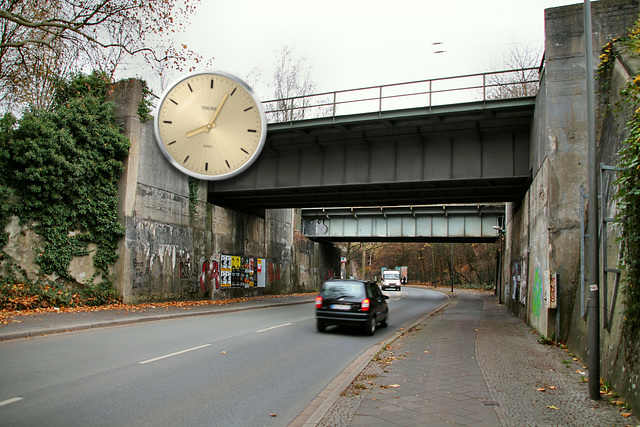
8:04
